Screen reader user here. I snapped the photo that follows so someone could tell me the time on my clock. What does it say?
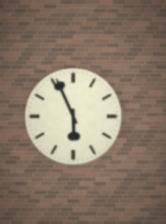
5:56
